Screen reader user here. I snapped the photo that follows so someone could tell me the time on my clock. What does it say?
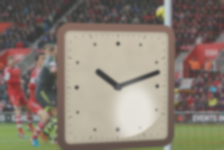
10:12
